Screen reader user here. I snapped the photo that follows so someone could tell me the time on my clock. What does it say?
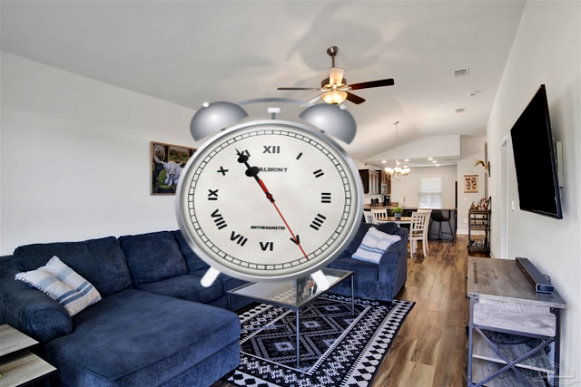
10:54:25
